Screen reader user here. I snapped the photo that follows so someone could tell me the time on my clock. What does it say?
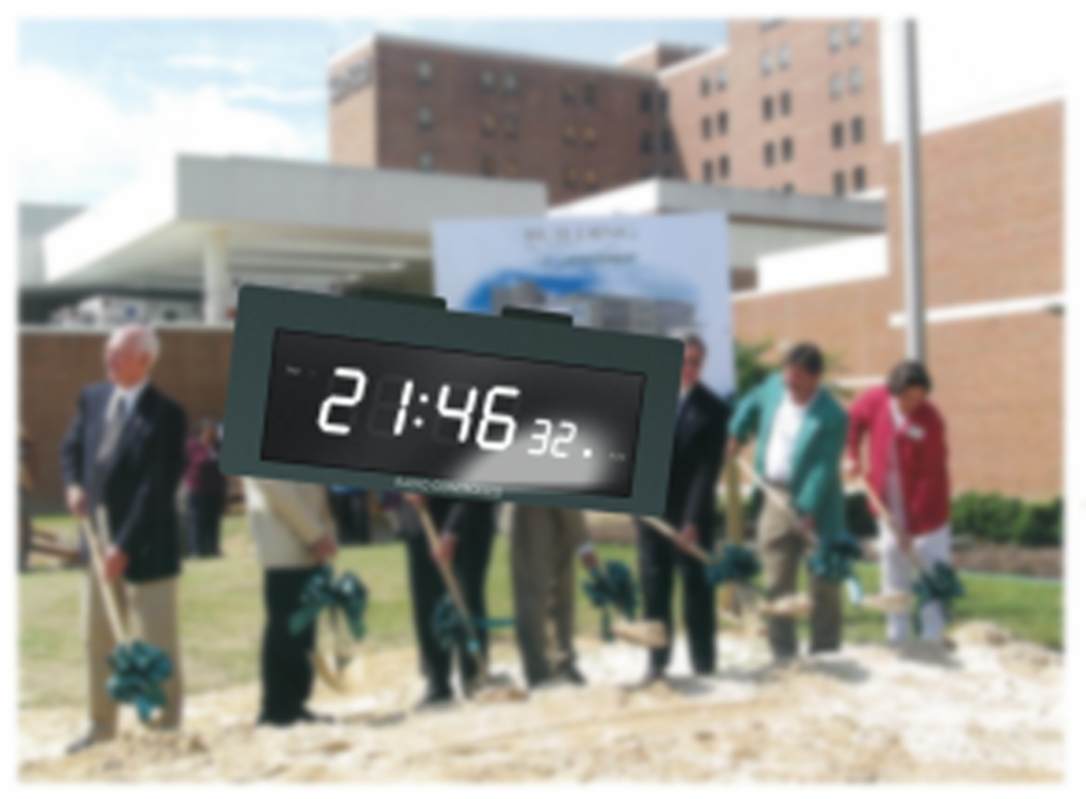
21:46:32
